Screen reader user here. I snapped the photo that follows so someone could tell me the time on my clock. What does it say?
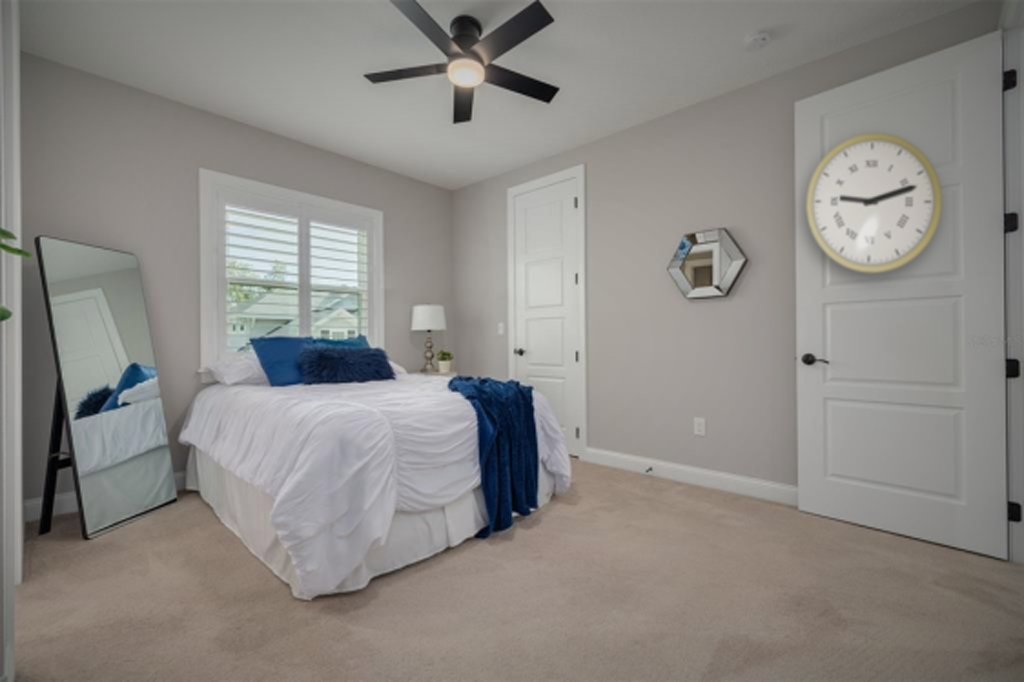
9:12
